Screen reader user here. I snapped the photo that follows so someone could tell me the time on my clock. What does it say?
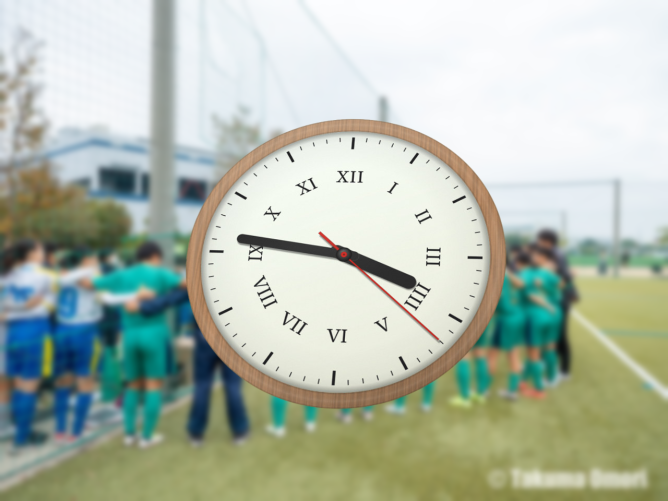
3:46:22
